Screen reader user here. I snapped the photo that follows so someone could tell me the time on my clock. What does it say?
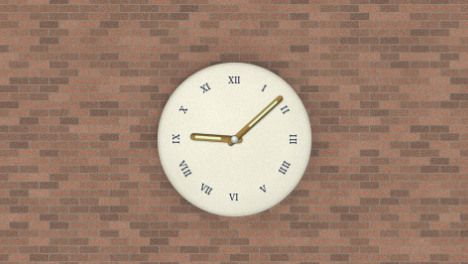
9:08
